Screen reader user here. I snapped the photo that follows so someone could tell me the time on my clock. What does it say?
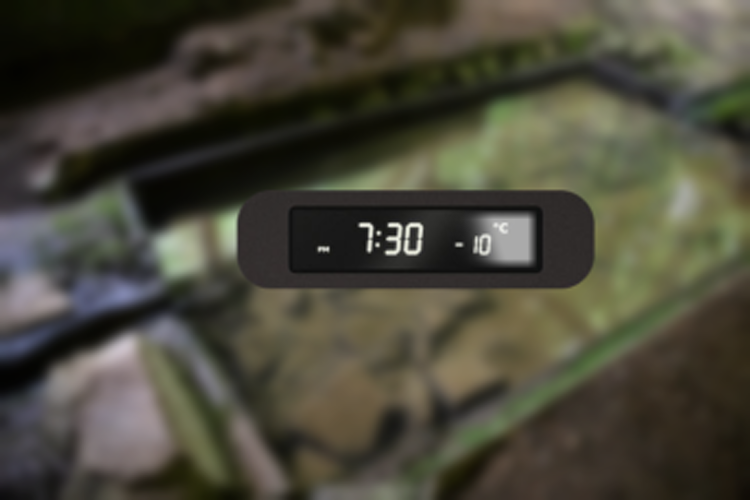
7:30
